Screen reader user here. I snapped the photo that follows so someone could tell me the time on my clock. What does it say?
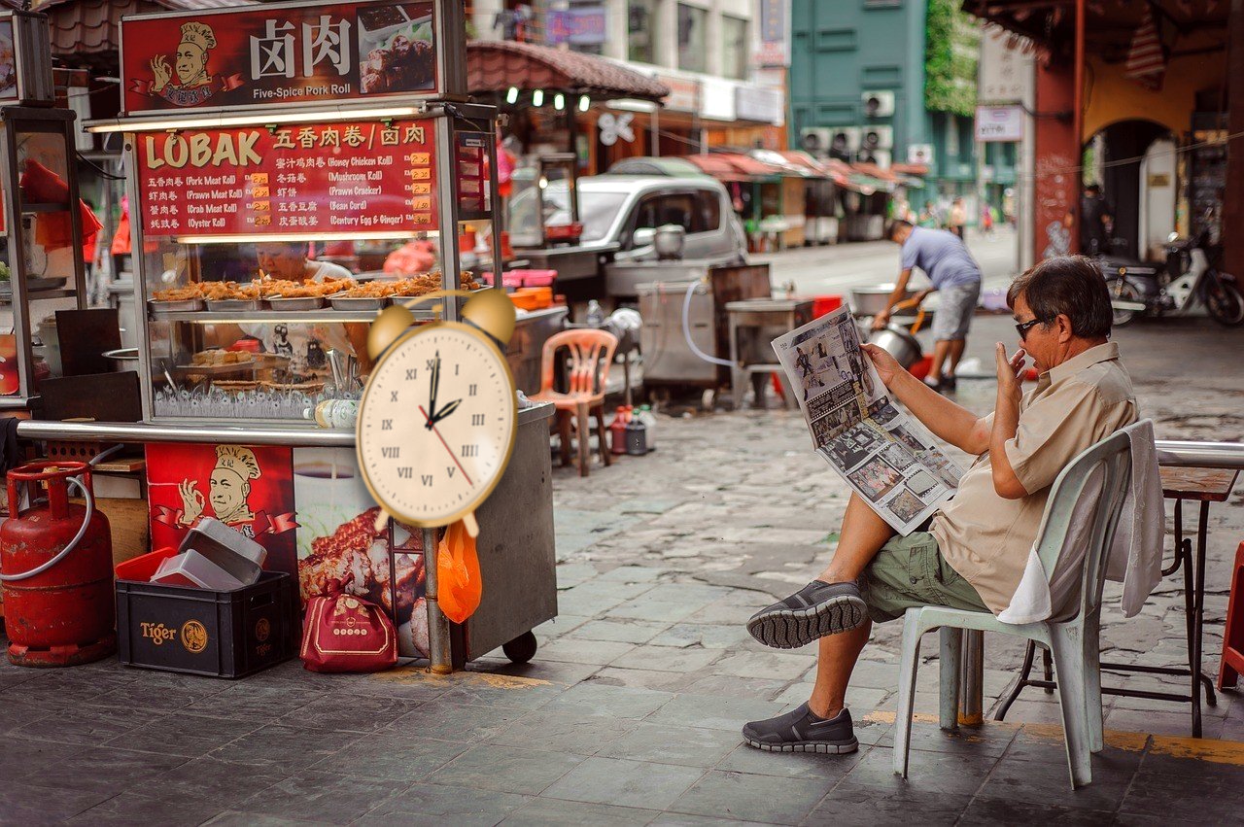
2:00:23
